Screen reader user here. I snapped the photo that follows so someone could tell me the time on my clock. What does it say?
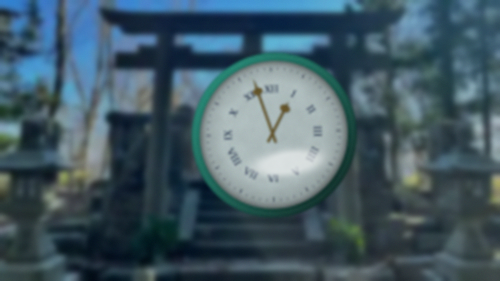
12:57
